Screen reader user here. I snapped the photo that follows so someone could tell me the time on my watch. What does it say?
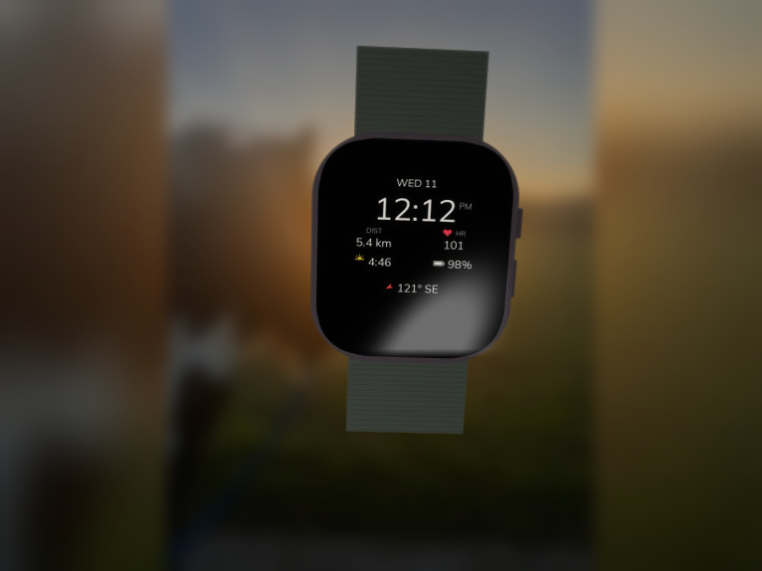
12:12
